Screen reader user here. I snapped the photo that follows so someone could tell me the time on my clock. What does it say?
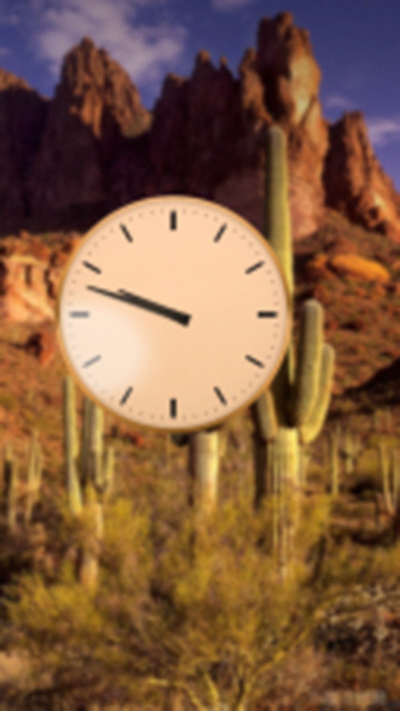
9:48
